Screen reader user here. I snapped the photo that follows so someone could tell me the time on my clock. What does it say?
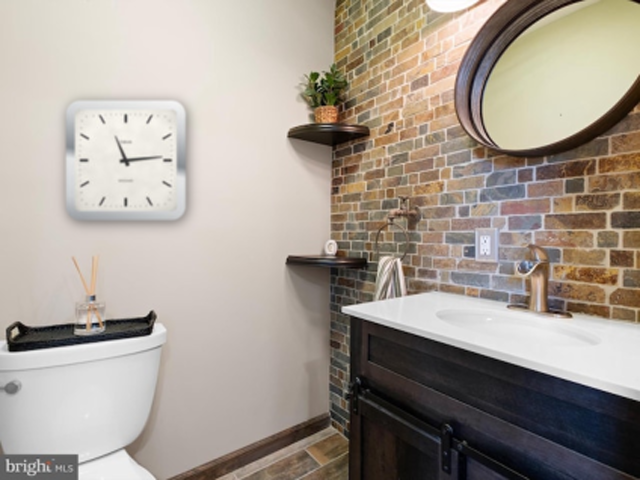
11:14
